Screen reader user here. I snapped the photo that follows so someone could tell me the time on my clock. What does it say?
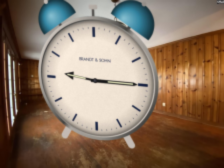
9:15
